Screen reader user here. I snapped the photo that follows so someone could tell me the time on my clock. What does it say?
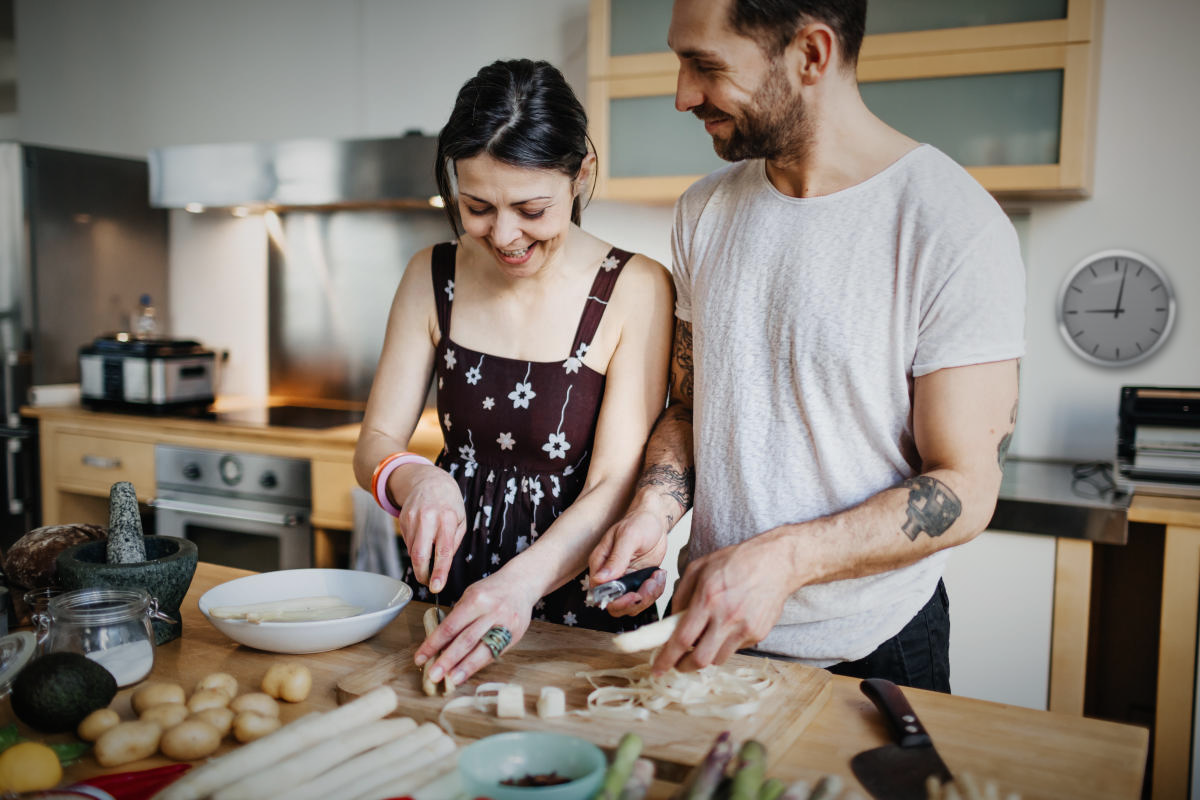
9:02
